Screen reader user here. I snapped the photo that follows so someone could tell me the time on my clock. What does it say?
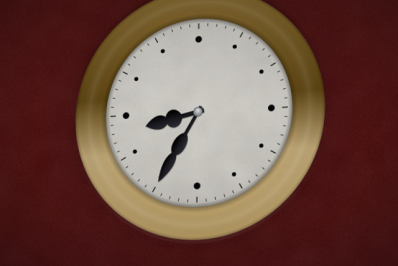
8:35
